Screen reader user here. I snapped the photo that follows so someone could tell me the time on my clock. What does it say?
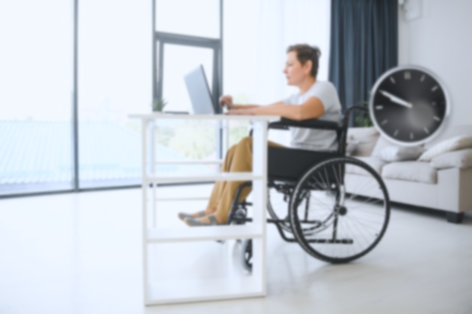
9:50
